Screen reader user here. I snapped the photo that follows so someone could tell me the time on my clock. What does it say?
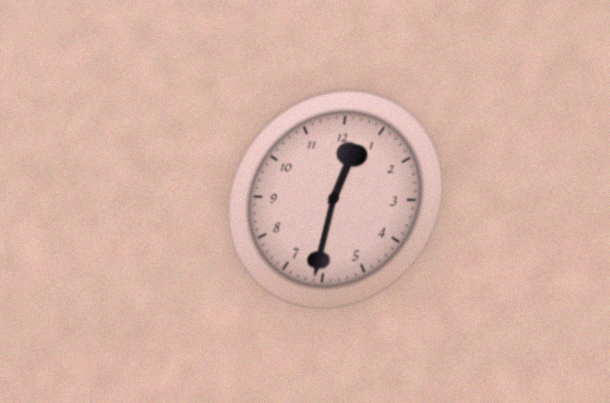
12:31
